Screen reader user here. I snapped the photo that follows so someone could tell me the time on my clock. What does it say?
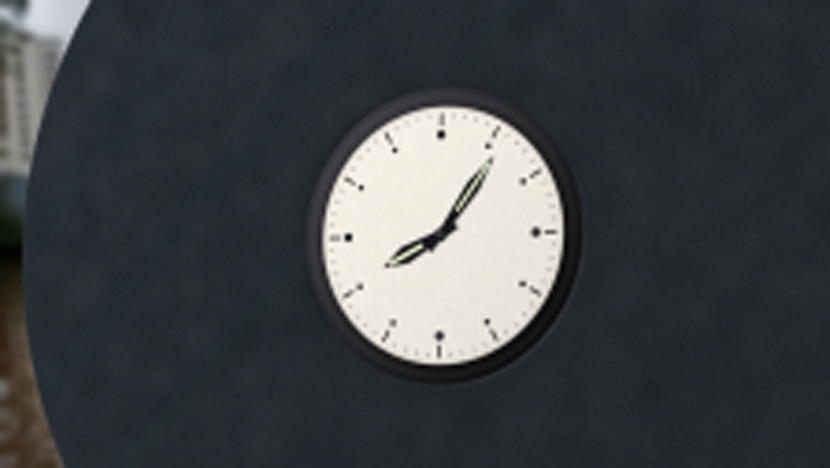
8:06
